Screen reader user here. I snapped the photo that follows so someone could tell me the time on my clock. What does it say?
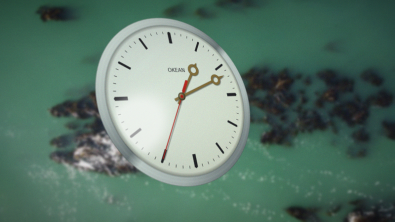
1:11:35
